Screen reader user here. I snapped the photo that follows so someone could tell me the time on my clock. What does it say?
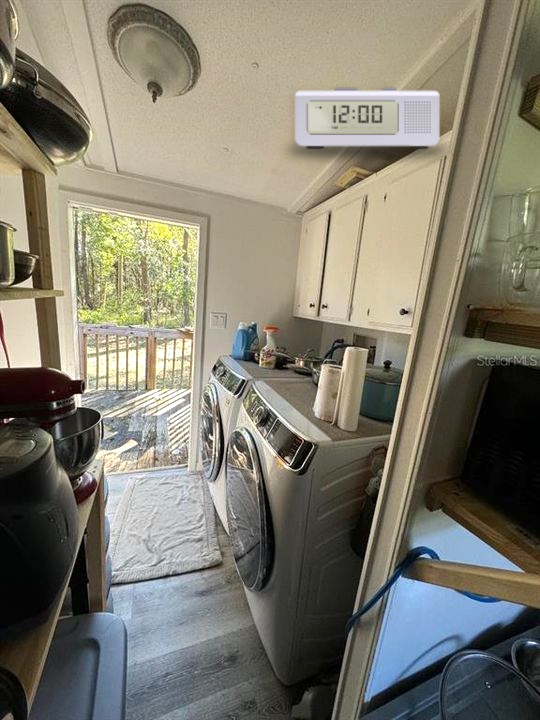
12:00
